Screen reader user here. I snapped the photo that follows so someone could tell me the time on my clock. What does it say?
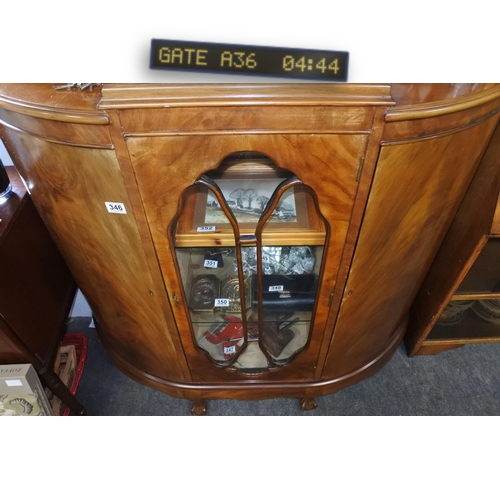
4:44
